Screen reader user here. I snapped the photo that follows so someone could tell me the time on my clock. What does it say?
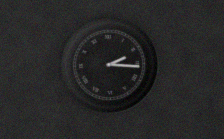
2:16
